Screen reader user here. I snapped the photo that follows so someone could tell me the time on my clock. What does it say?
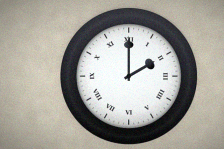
2:00
